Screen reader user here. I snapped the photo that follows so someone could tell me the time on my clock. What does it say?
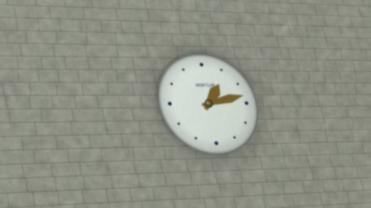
1:13
